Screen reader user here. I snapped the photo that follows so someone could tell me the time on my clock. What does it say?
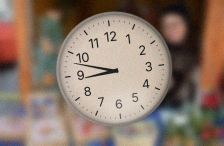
8:48
